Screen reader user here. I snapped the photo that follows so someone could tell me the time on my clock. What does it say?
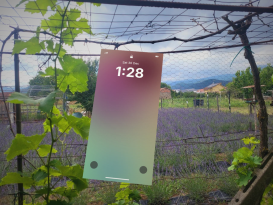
1:28
